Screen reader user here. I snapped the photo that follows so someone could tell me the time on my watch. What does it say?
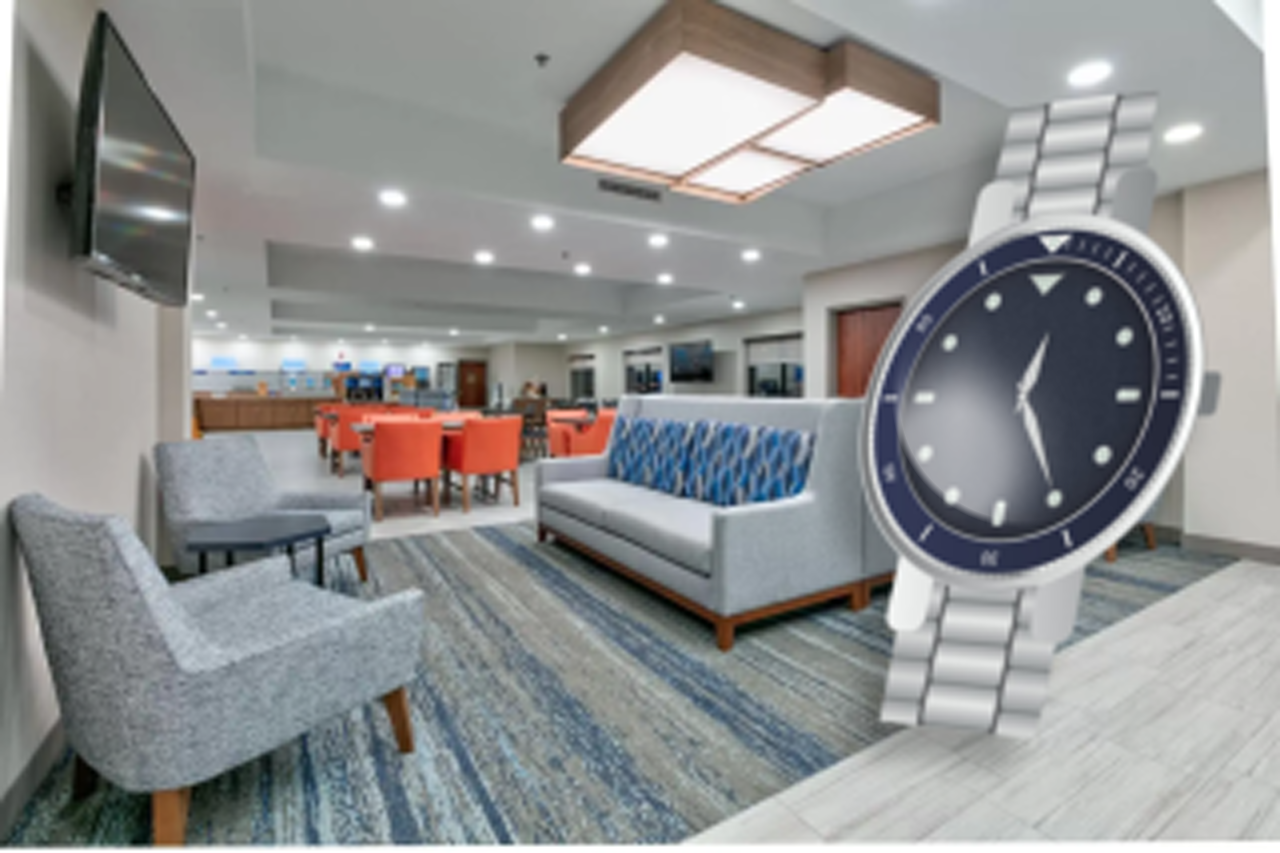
12:25
